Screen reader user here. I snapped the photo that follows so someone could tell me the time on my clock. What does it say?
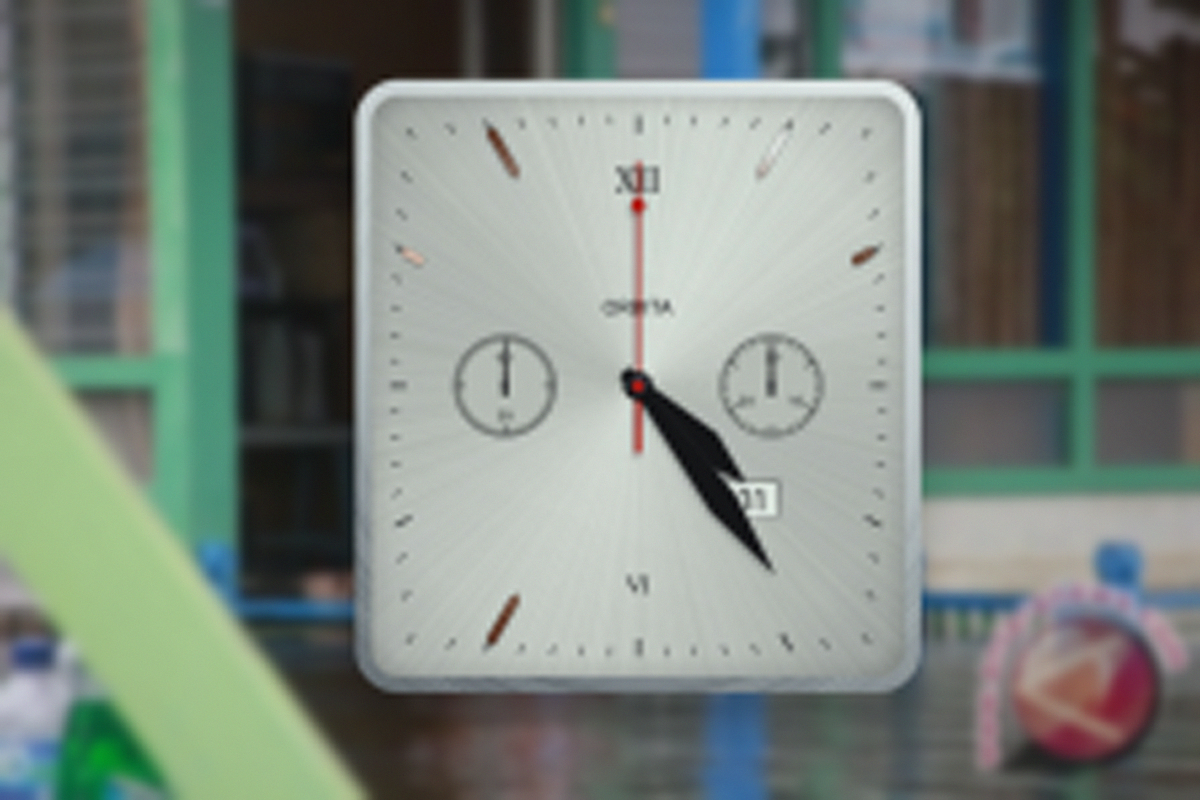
4:24
